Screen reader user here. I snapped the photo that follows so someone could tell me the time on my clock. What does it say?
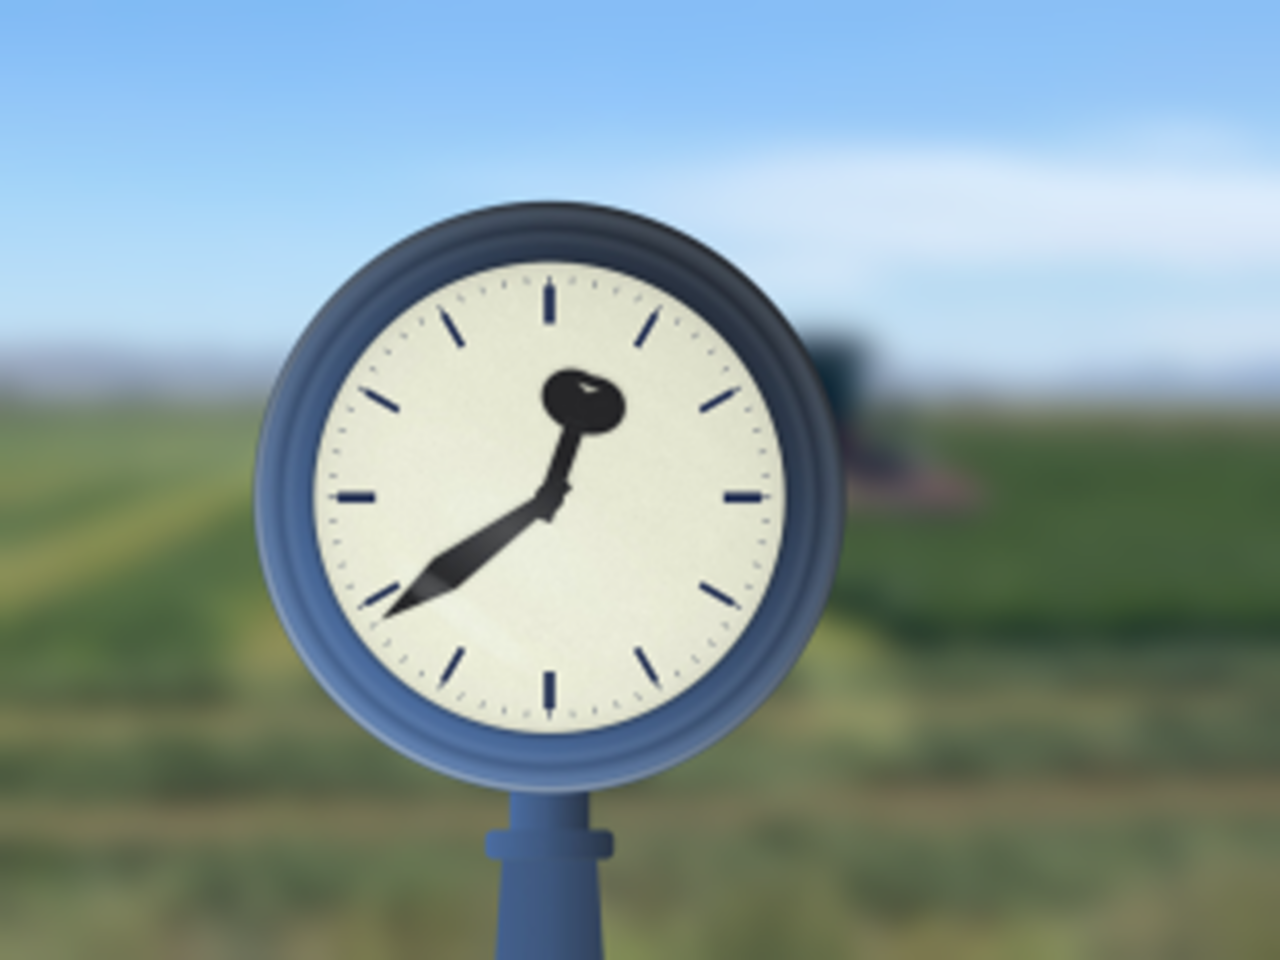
12:39
